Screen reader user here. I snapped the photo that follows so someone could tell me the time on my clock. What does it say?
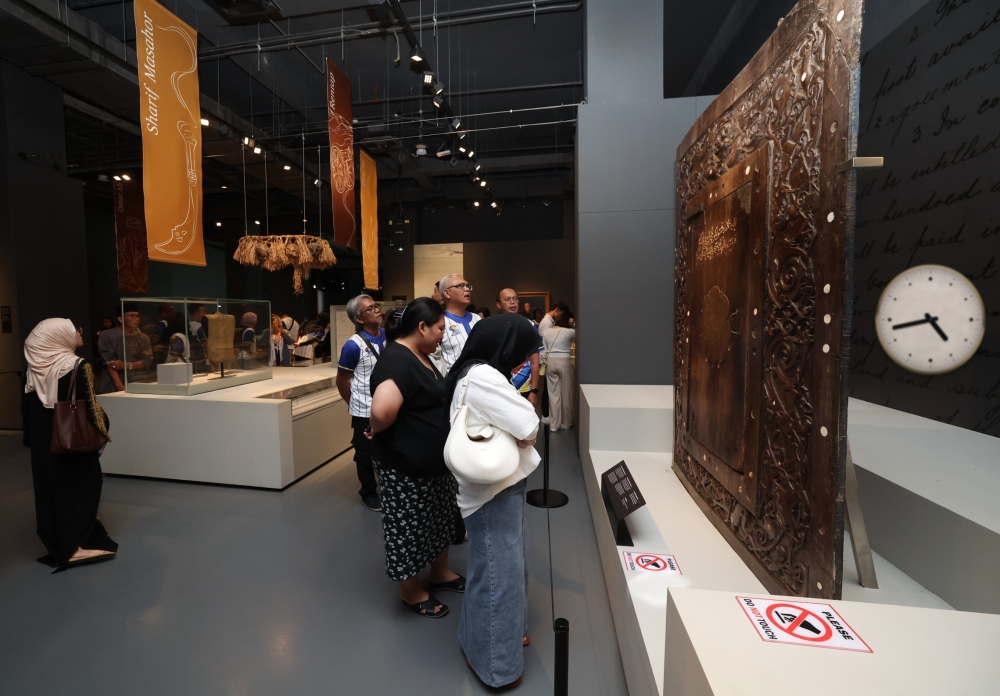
4:43
